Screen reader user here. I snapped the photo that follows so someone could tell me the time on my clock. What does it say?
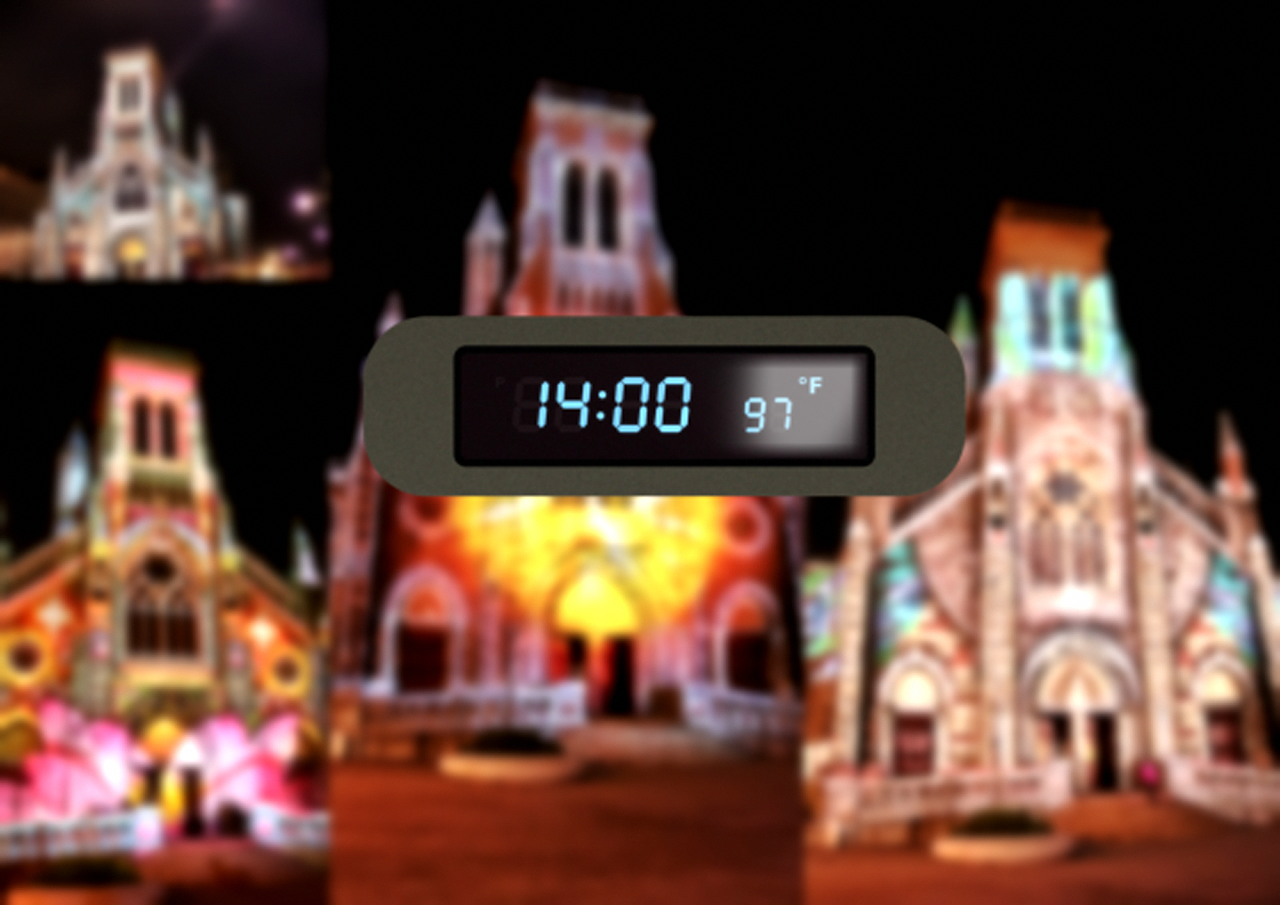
14:00
